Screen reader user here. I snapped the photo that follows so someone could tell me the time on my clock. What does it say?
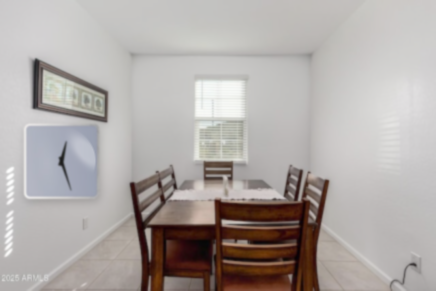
12:27
